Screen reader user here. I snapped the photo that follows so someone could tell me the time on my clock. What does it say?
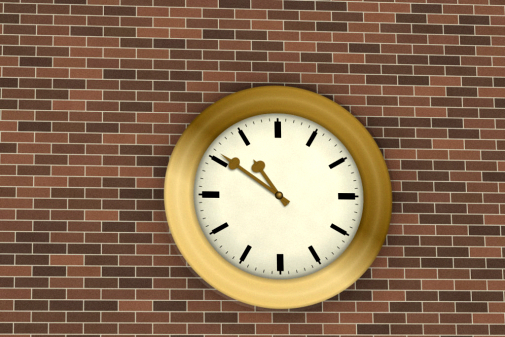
10:51
